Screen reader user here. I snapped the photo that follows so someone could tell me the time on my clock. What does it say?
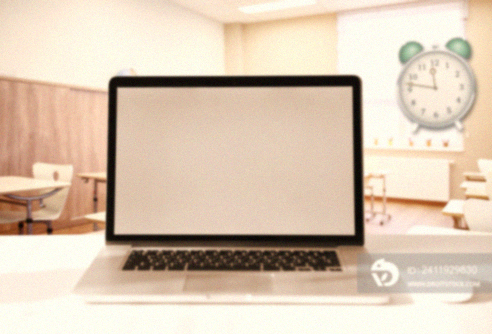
11:47
